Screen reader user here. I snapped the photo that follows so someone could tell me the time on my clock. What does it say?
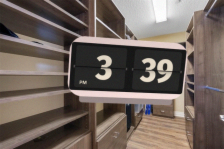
3:39
